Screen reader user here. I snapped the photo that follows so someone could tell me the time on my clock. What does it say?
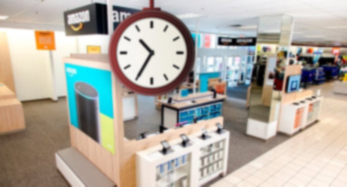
10:35
